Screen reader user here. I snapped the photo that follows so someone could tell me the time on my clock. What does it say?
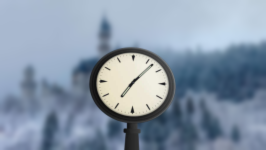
7:07
